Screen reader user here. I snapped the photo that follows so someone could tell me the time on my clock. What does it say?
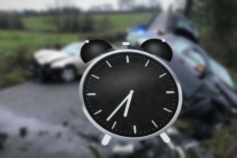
6:37
